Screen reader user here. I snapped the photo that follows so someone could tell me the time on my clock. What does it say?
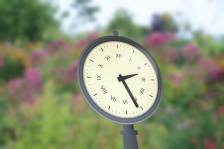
2:26
